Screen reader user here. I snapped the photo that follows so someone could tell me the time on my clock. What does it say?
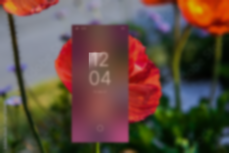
12:04
